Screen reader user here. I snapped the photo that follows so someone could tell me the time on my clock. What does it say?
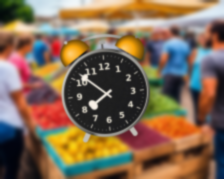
7:52
